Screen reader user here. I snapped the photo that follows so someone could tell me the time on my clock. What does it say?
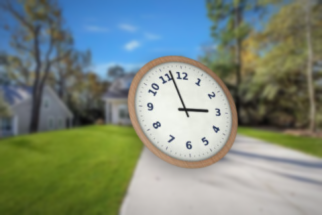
2:57
